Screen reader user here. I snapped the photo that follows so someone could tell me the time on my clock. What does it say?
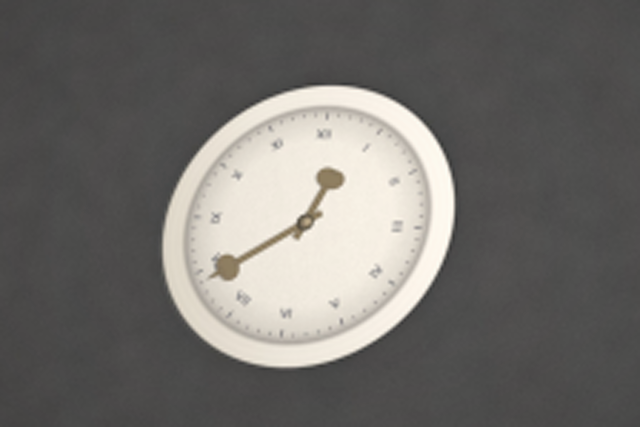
12:39
